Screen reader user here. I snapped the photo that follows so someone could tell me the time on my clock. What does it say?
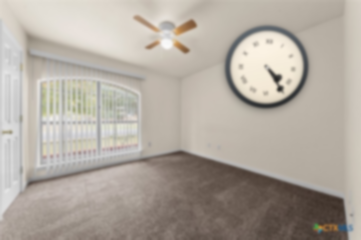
4:24
